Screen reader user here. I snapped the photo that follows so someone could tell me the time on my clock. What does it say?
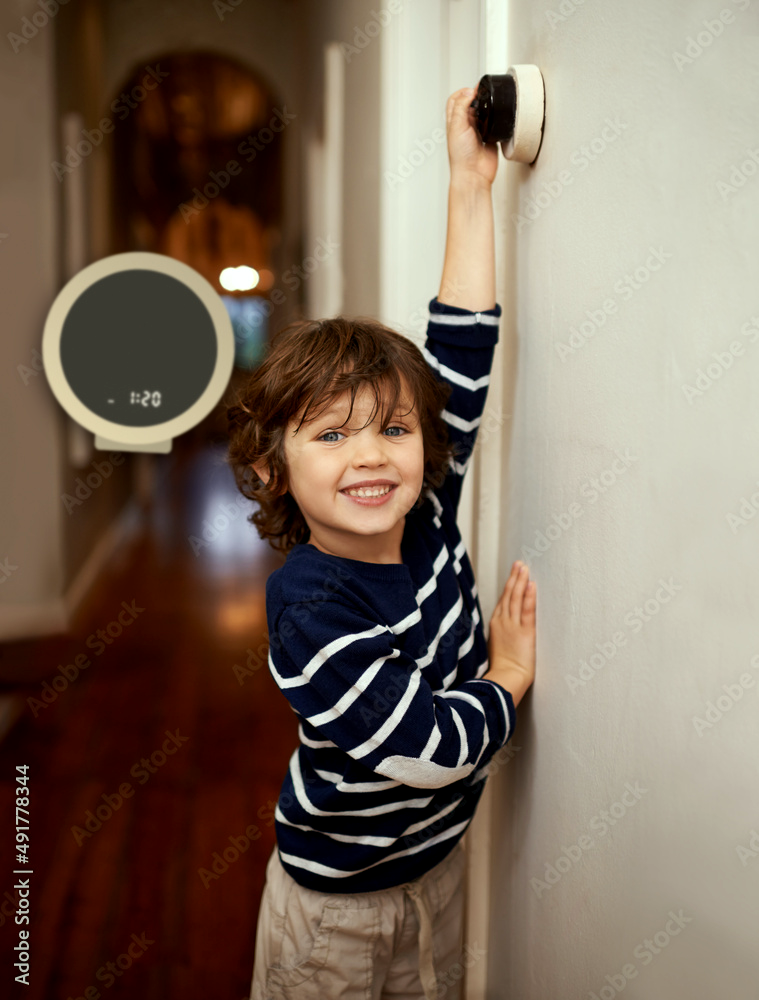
1:20
